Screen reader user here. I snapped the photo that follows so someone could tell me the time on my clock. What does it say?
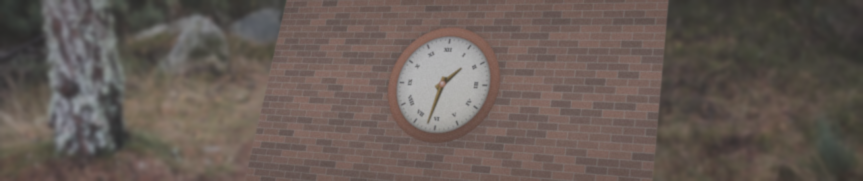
1:32
